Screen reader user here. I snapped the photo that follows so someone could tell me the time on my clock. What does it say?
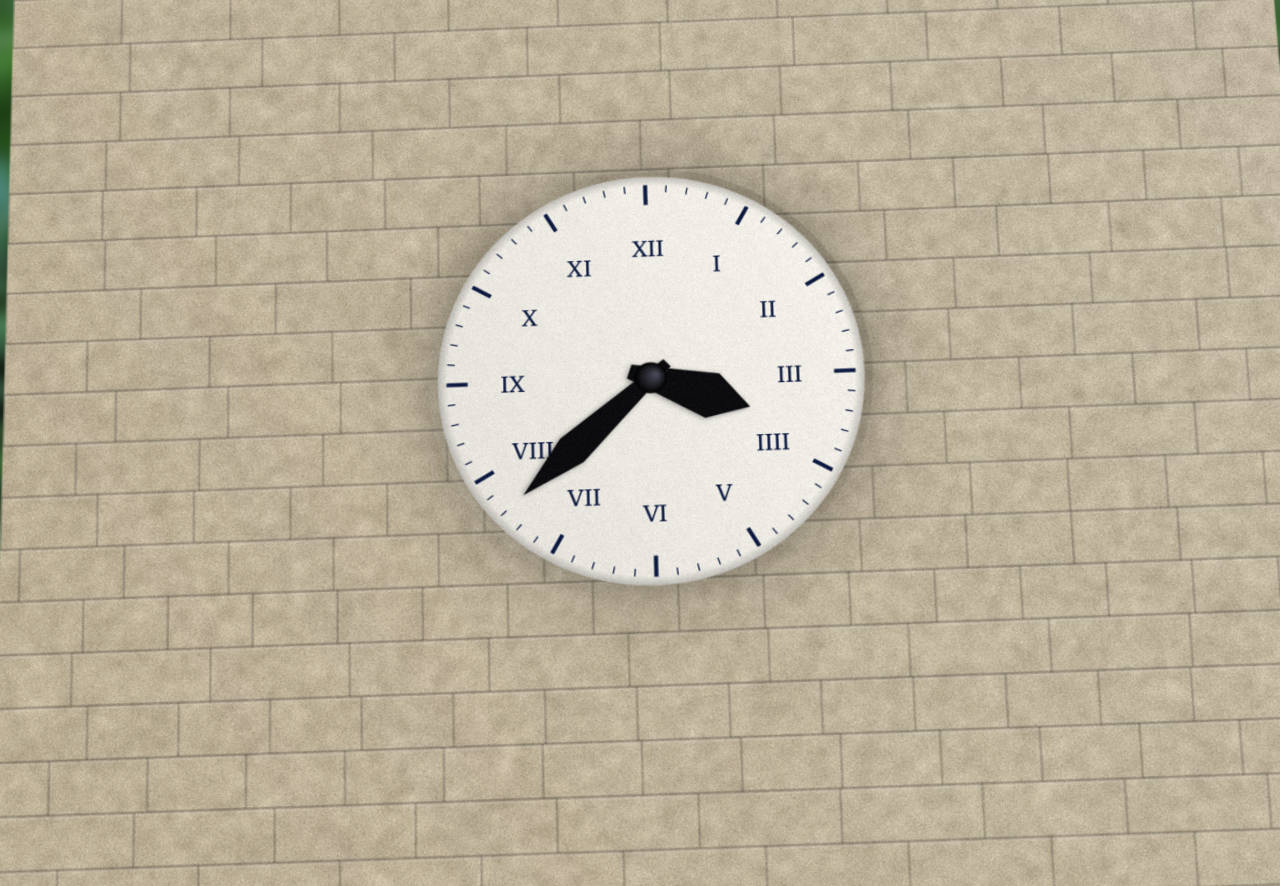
3:38
